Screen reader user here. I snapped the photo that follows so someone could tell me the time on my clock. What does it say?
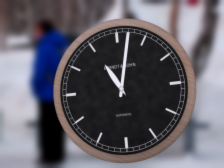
11:02
